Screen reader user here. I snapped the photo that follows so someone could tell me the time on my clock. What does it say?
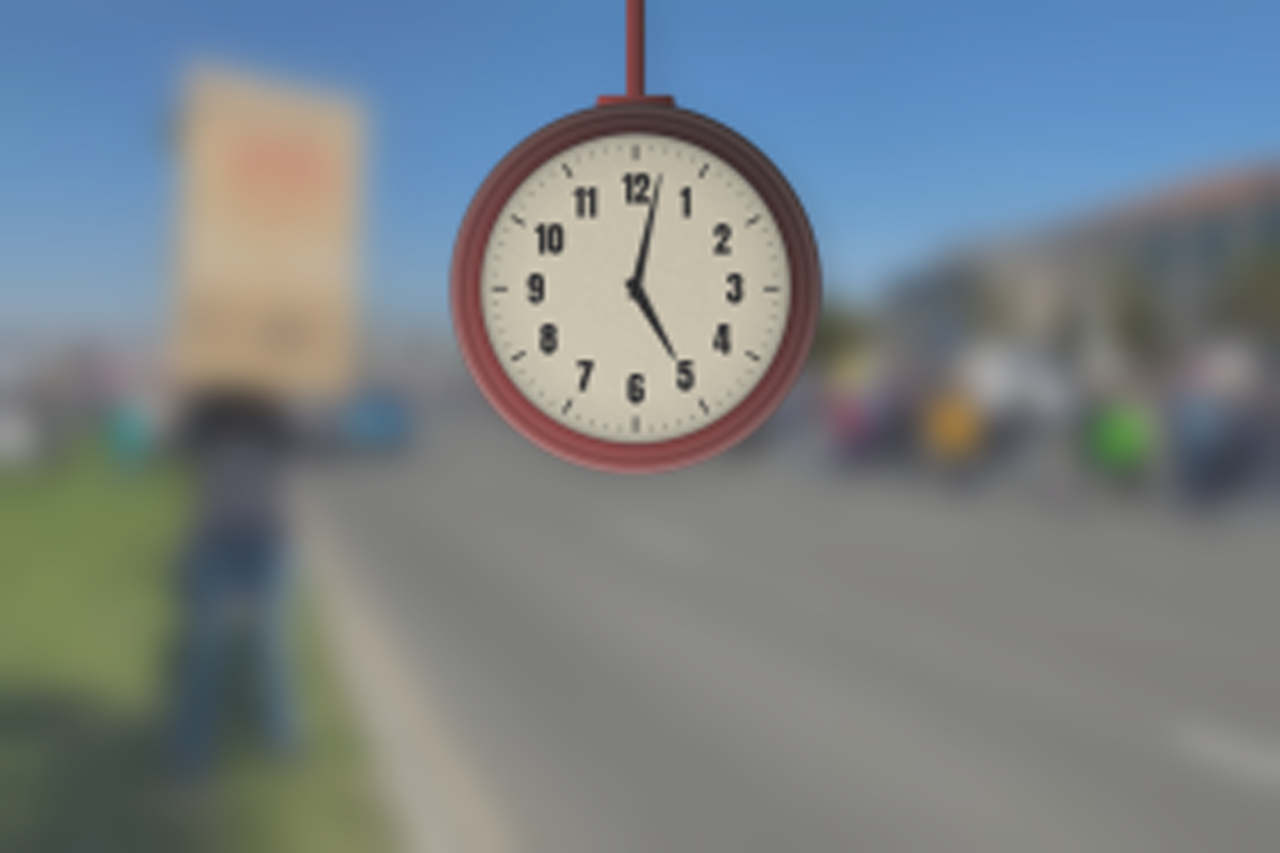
5:02
